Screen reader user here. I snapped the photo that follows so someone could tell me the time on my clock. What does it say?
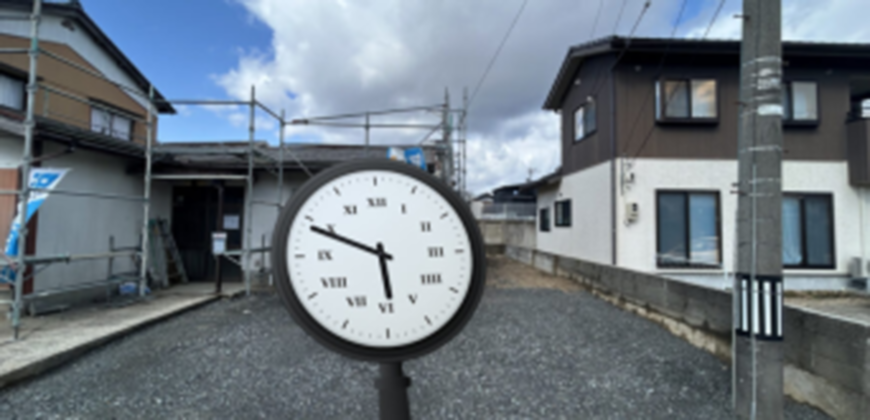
5:49
